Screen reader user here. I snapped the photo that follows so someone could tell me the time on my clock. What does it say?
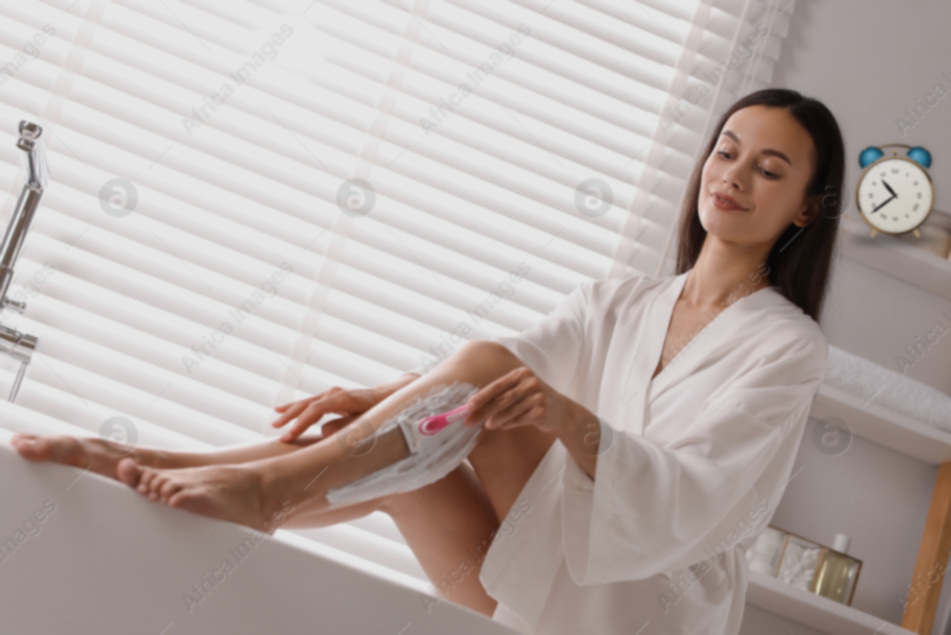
10:39
